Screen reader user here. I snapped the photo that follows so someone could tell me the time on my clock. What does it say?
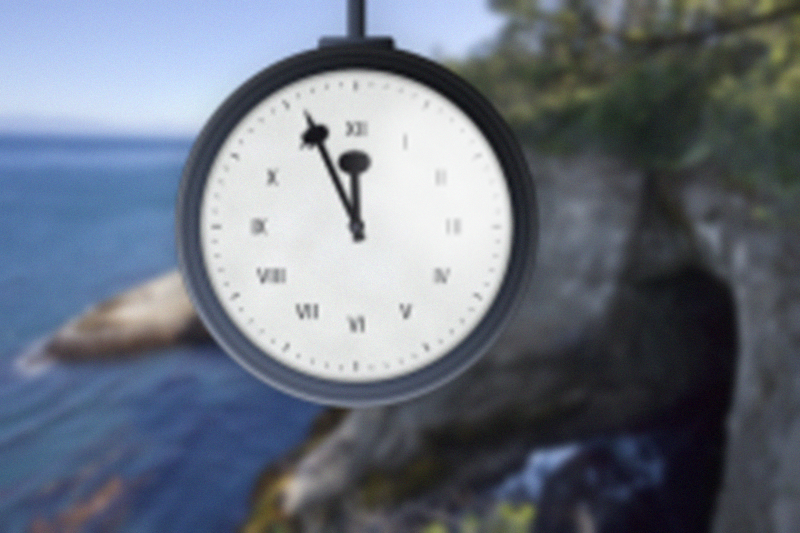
11:56
